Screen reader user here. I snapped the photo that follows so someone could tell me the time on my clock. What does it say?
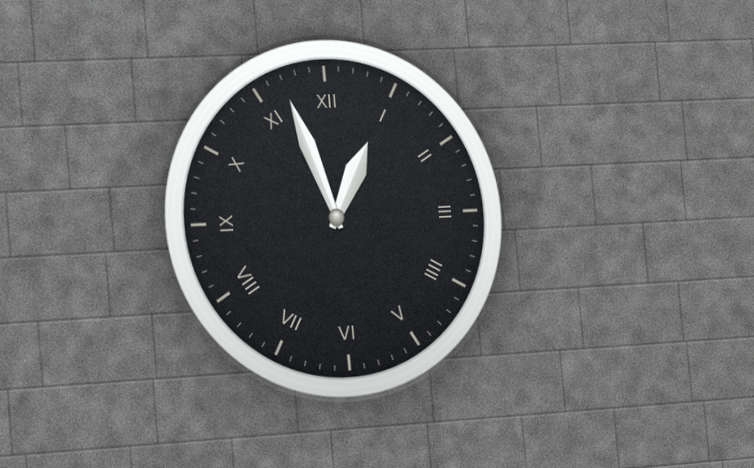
12:57
